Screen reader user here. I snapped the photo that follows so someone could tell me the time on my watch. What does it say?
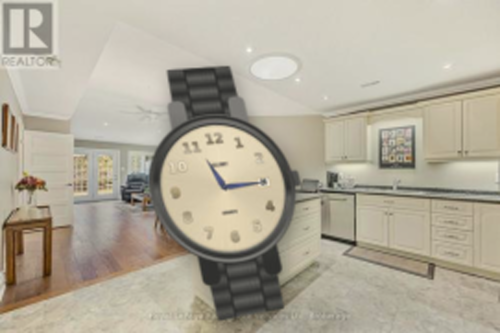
11:15
